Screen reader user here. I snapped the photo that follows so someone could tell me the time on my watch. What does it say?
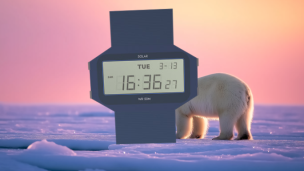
16:36:27
